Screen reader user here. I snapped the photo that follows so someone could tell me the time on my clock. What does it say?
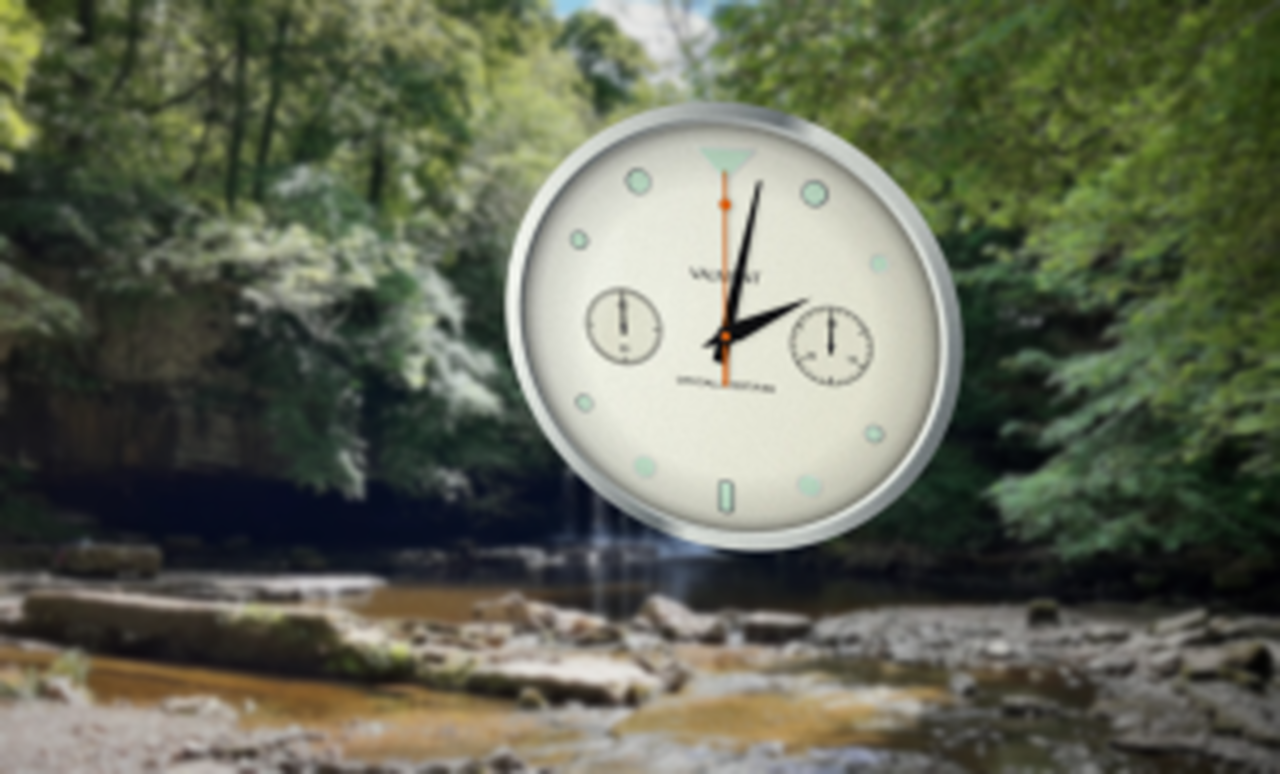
2:02
